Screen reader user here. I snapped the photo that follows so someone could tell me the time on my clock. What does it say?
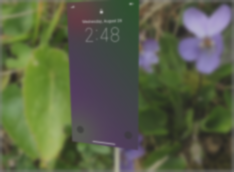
2:48
